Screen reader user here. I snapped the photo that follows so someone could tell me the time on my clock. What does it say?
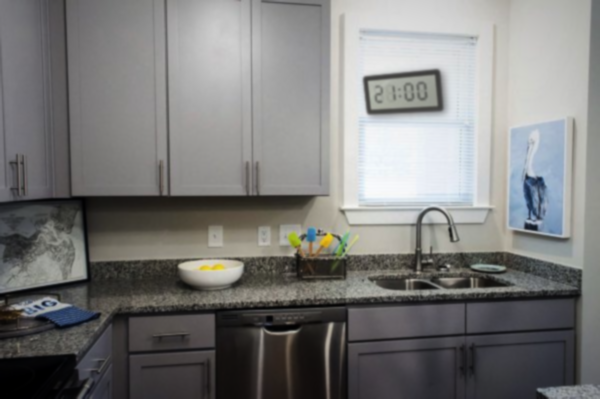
21:00
